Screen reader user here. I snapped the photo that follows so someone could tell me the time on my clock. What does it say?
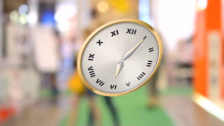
6:05
